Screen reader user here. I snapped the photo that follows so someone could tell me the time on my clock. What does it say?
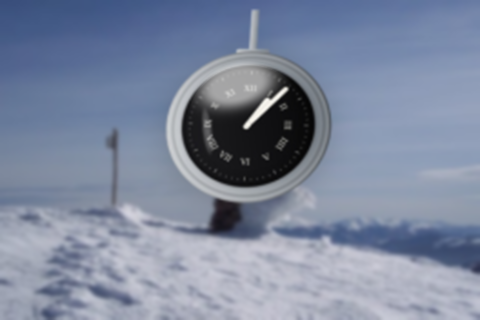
1:07
